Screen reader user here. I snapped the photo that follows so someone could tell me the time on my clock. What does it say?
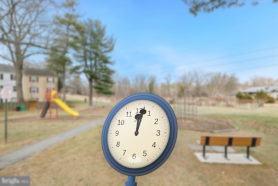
12:02
